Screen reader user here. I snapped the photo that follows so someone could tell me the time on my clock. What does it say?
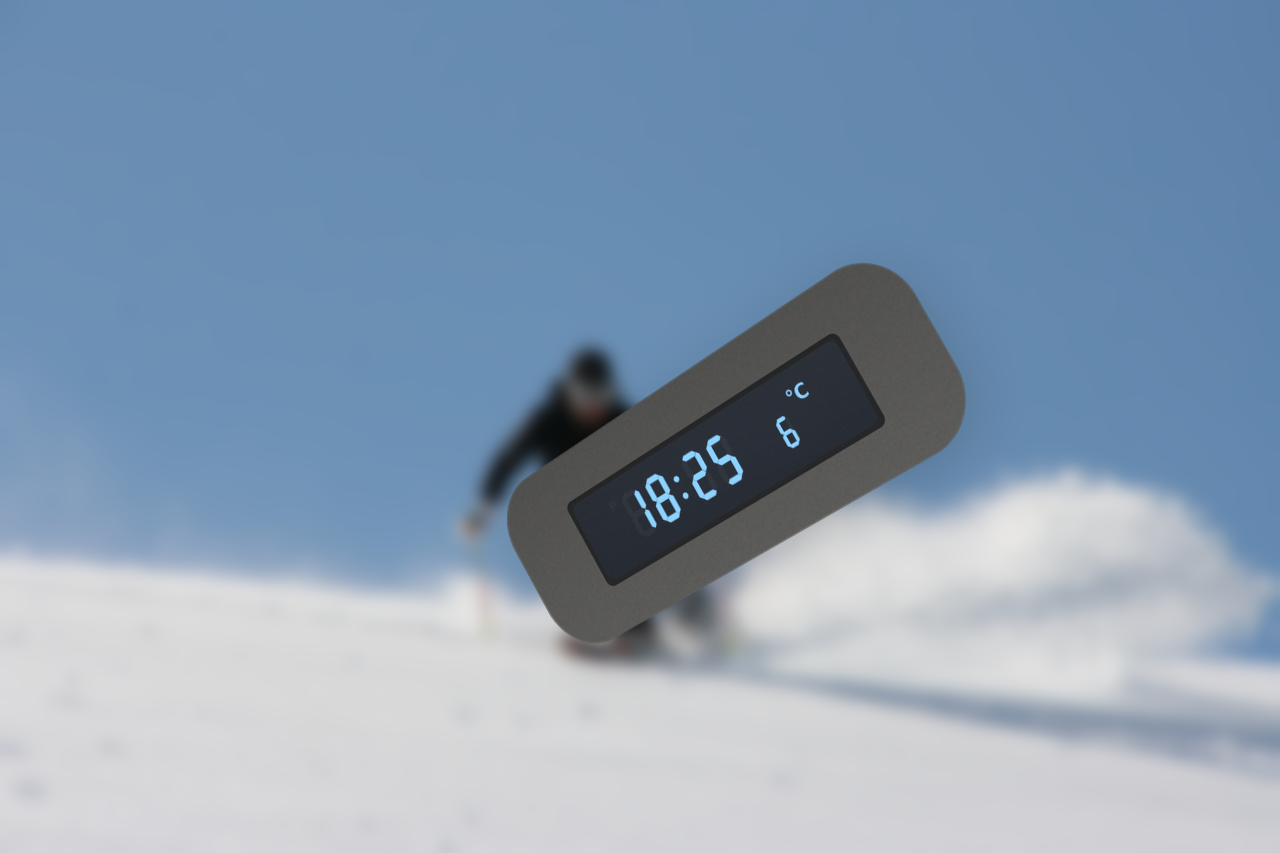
18:25
